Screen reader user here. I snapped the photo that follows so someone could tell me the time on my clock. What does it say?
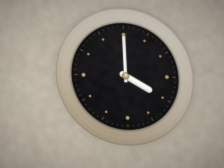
4:00
